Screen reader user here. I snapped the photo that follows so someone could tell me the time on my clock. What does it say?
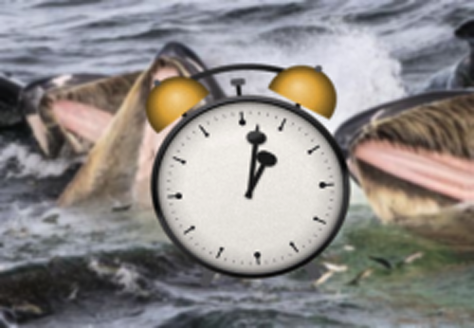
1:02
